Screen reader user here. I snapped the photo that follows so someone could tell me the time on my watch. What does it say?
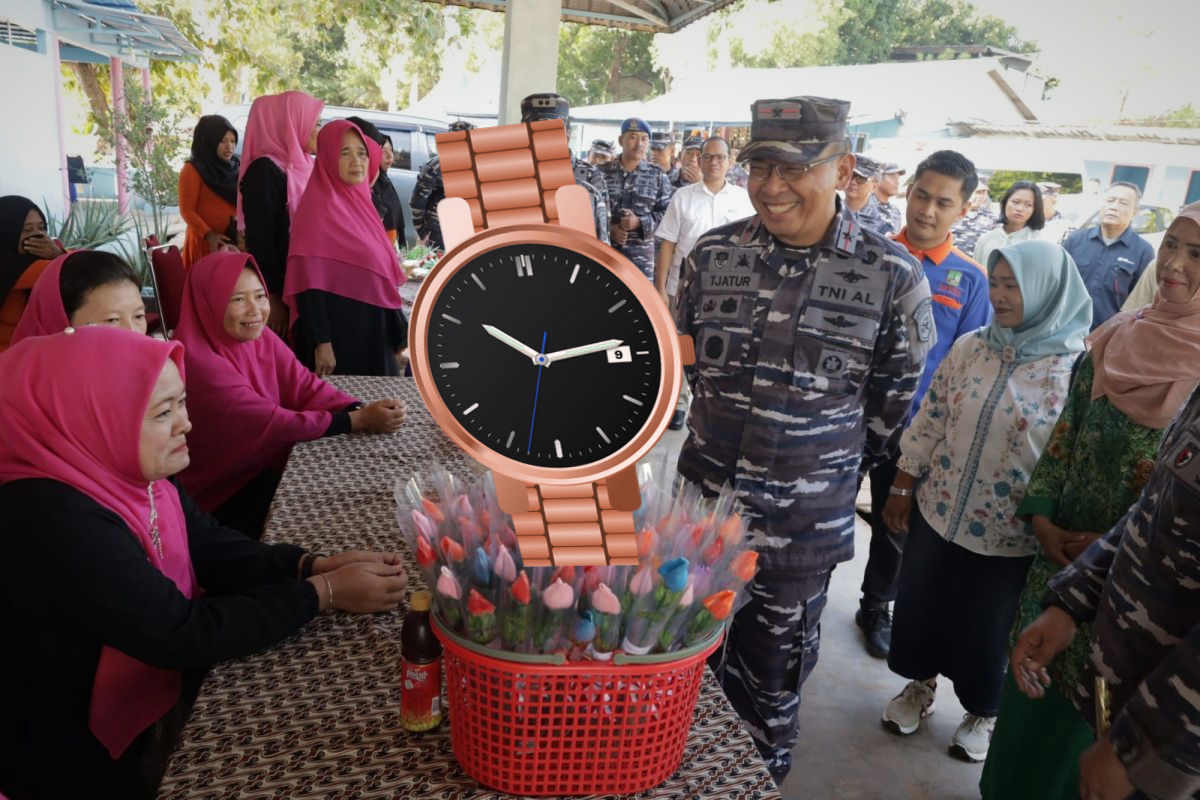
10:13:33
